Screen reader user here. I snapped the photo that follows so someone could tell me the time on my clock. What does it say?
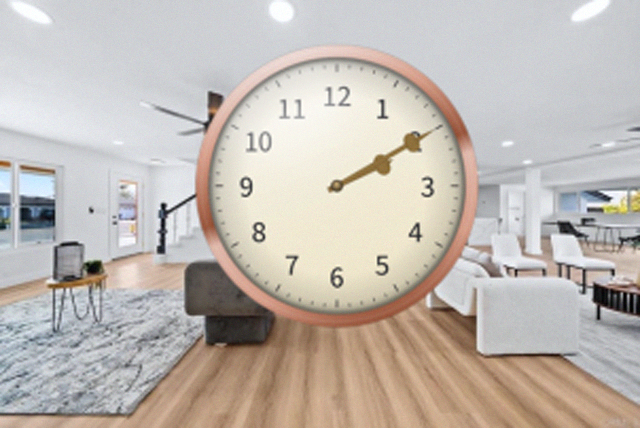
2:10
